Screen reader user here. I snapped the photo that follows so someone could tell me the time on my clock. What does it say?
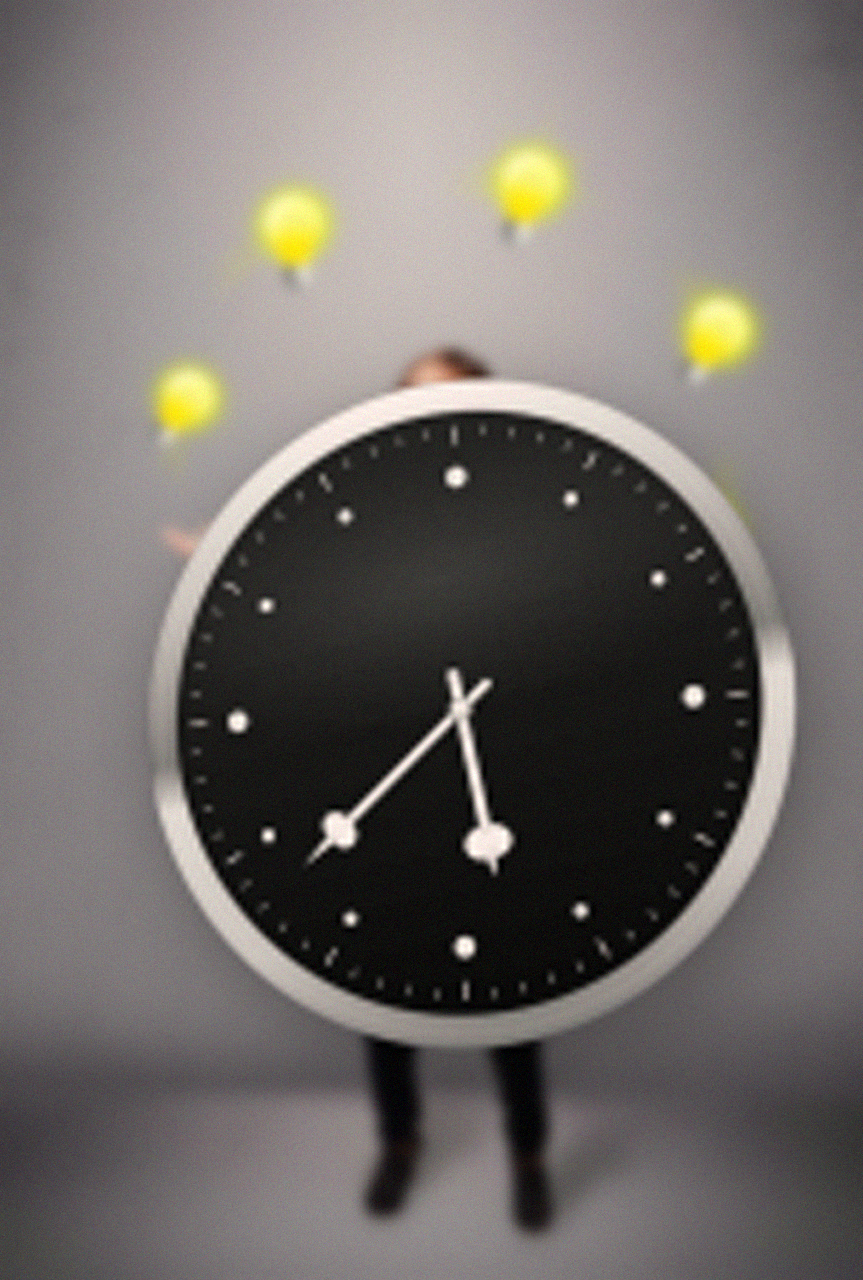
5:38
